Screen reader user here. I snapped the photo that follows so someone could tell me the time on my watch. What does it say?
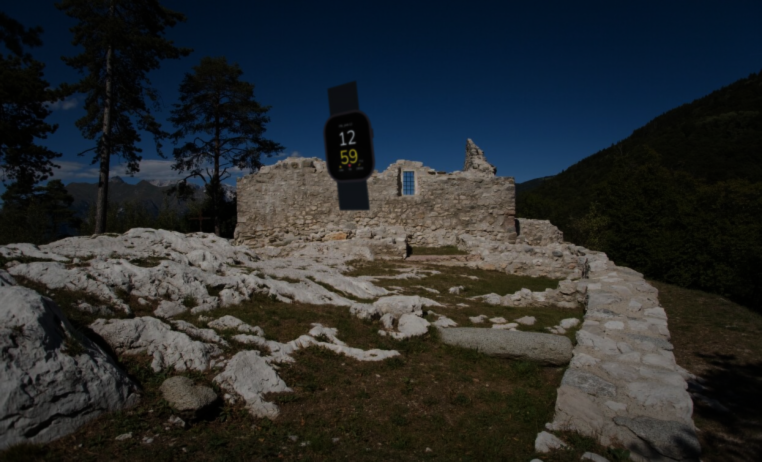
12:59
